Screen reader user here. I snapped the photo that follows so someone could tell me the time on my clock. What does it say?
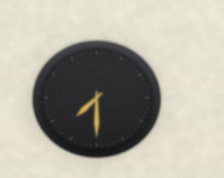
7:30
